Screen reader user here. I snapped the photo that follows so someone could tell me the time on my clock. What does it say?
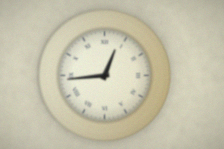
12:44
